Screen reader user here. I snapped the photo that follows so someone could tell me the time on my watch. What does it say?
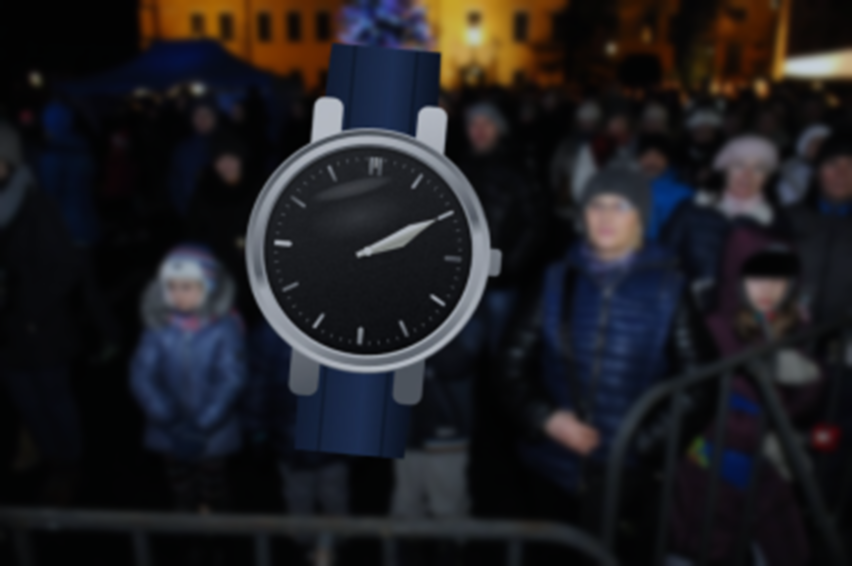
2:10
